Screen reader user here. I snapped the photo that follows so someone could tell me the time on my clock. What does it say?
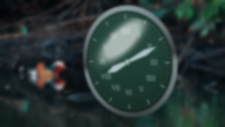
8:11
